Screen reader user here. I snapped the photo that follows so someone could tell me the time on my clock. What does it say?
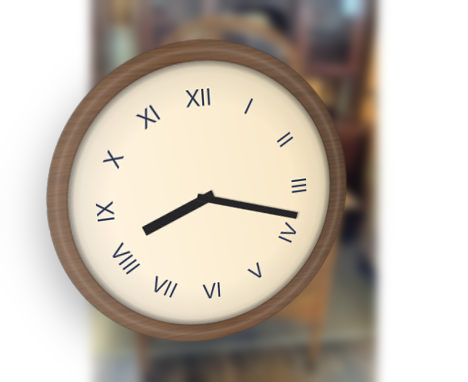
8:18
